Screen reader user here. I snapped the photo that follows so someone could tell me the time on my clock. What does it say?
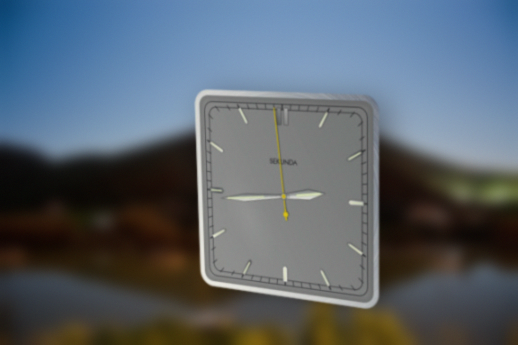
2:43:59
